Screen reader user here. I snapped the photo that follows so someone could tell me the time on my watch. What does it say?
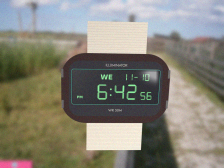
6:42:56
